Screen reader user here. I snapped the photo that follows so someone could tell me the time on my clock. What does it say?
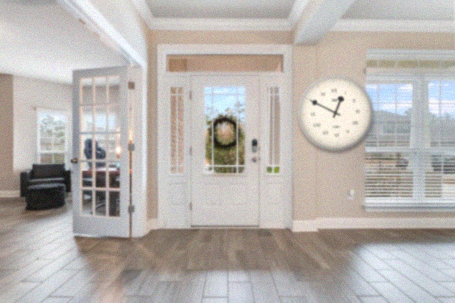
12:50
